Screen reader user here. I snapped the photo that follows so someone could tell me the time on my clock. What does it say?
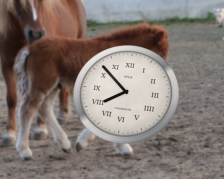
7:52
